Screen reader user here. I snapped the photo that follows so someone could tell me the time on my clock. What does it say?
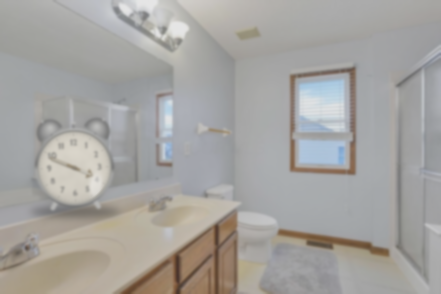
3:49
